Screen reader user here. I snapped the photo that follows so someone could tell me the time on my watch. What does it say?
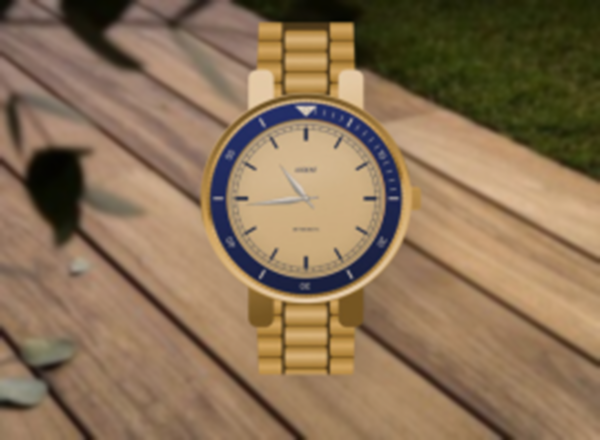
10:44
